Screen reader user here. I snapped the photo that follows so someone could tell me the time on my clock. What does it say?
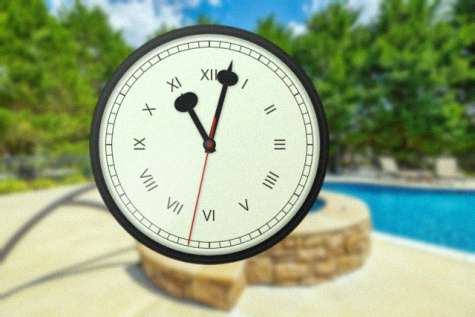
11:02:32
